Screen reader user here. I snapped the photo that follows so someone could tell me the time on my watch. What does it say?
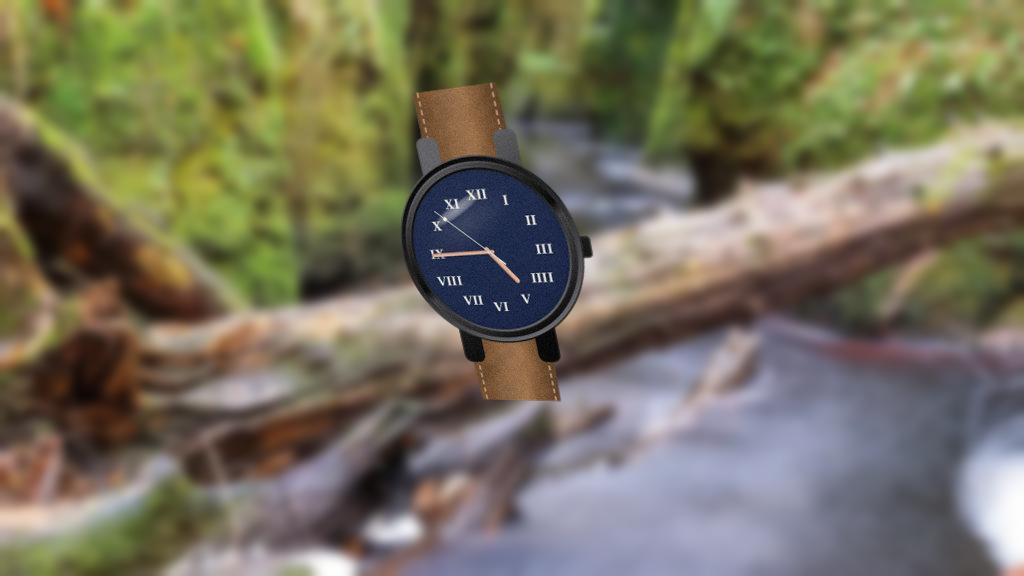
4:44:52
